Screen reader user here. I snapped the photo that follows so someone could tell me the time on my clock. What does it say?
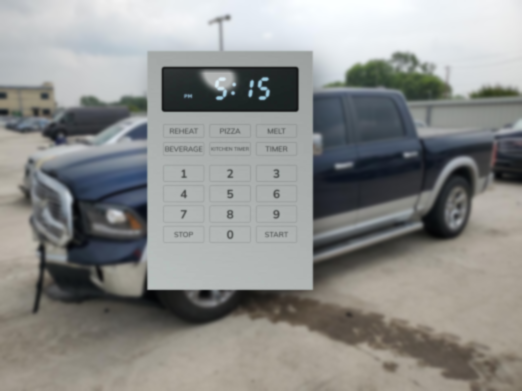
5:15
